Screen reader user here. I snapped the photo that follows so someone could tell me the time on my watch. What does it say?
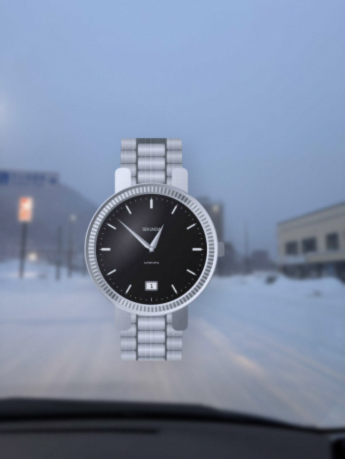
12:52
